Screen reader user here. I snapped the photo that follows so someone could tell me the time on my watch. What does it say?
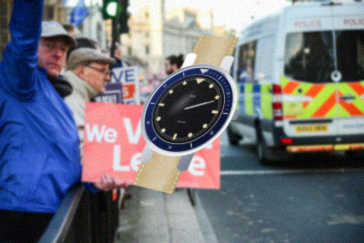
2:11
